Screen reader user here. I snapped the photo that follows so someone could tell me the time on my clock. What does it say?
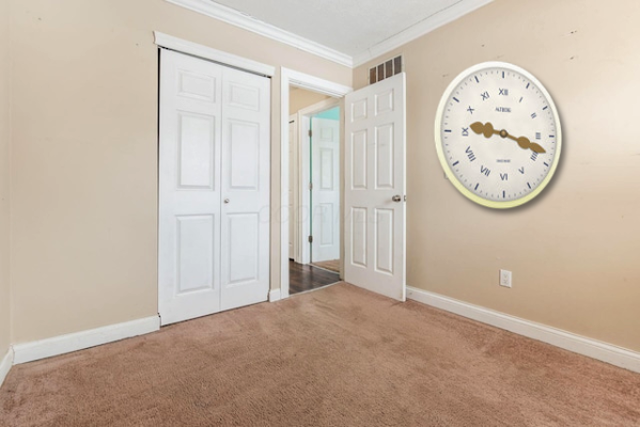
9:18
